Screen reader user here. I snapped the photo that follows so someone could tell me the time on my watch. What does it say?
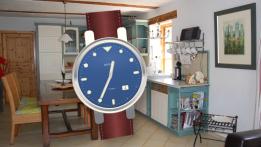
12:35
